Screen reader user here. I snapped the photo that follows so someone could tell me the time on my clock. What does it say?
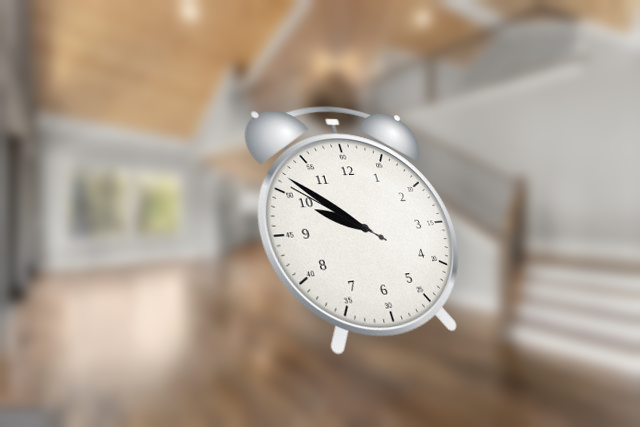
9:51:51
